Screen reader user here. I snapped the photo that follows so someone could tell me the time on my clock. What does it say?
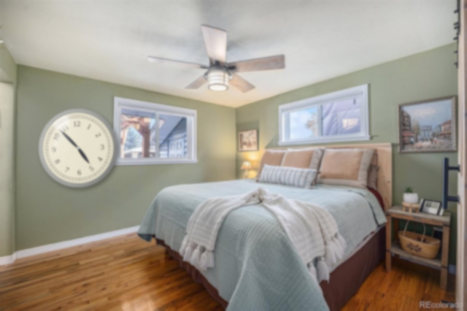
4:53
